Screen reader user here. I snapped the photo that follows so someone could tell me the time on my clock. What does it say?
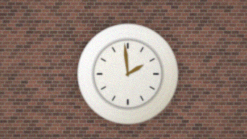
1:59
